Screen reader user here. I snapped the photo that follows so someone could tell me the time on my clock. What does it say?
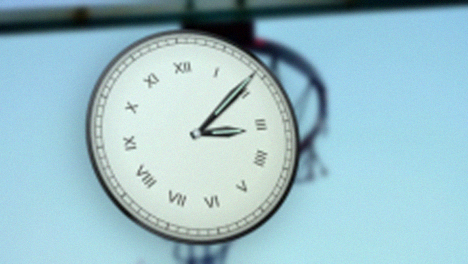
3:09
